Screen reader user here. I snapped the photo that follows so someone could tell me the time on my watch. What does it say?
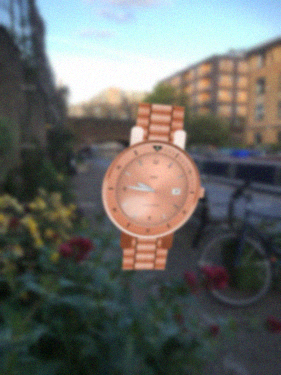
9:46
